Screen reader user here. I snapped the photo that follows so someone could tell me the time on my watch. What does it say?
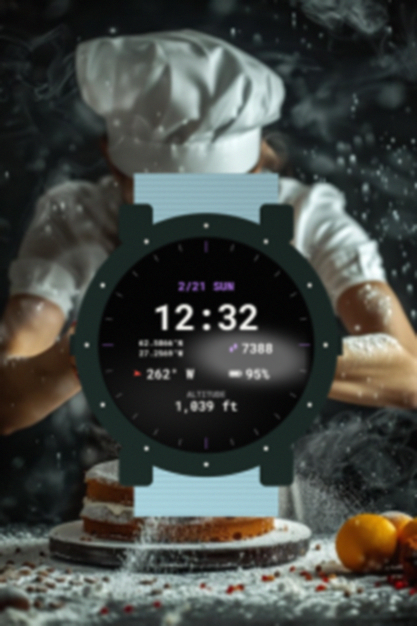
12:32
